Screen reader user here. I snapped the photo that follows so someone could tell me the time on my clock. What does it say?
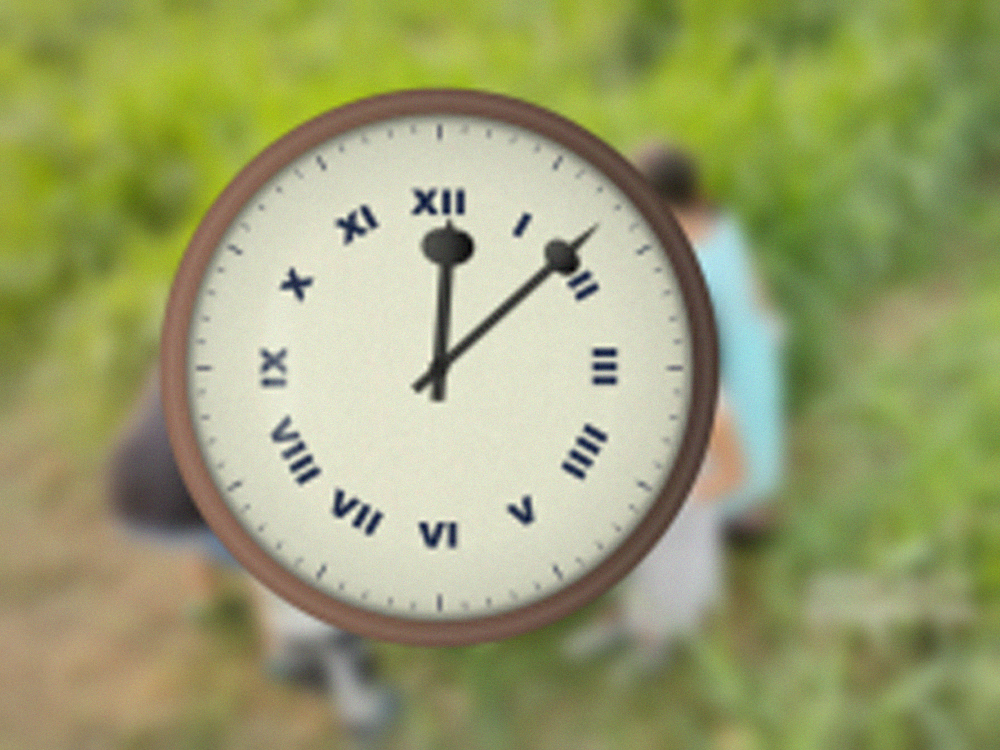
12:08
